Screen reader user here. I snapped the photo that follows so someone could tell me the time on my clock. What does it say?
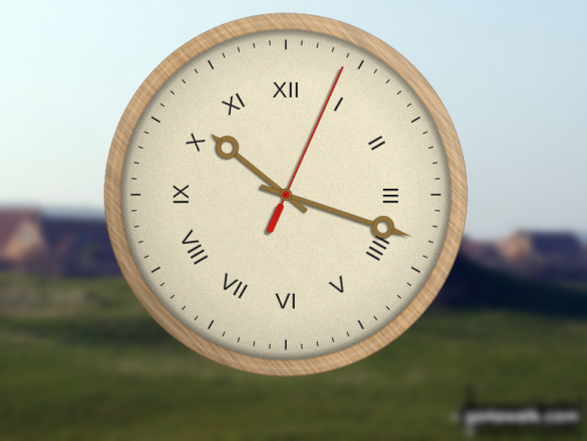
10:18:04
